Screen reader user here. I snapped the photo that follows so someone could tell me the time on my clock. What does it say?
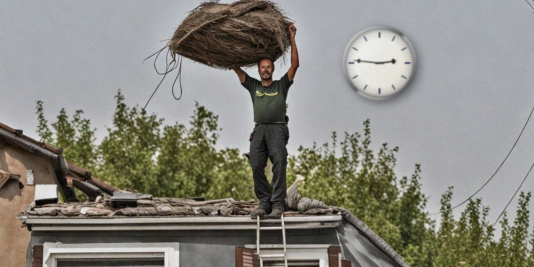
2:46
